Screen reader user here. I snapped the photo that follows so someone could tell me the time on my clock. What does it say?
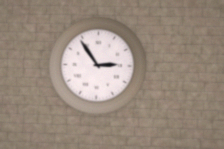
2:54
